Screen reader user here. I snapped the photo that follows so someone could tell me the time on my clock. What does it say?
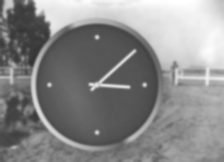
3:08
